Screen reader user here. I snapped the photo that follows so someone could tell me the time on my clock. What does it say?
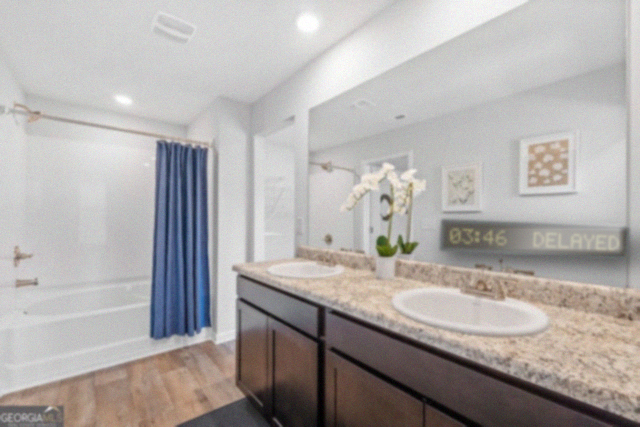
3:46
